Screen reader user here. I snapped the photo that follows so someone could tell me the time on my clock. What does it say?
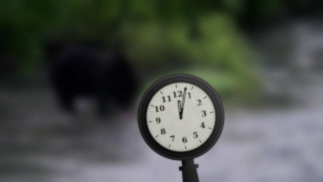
12:03
